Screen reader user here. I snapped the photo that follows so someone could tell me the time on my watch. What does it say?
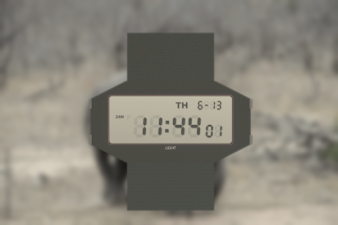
11:44:01
